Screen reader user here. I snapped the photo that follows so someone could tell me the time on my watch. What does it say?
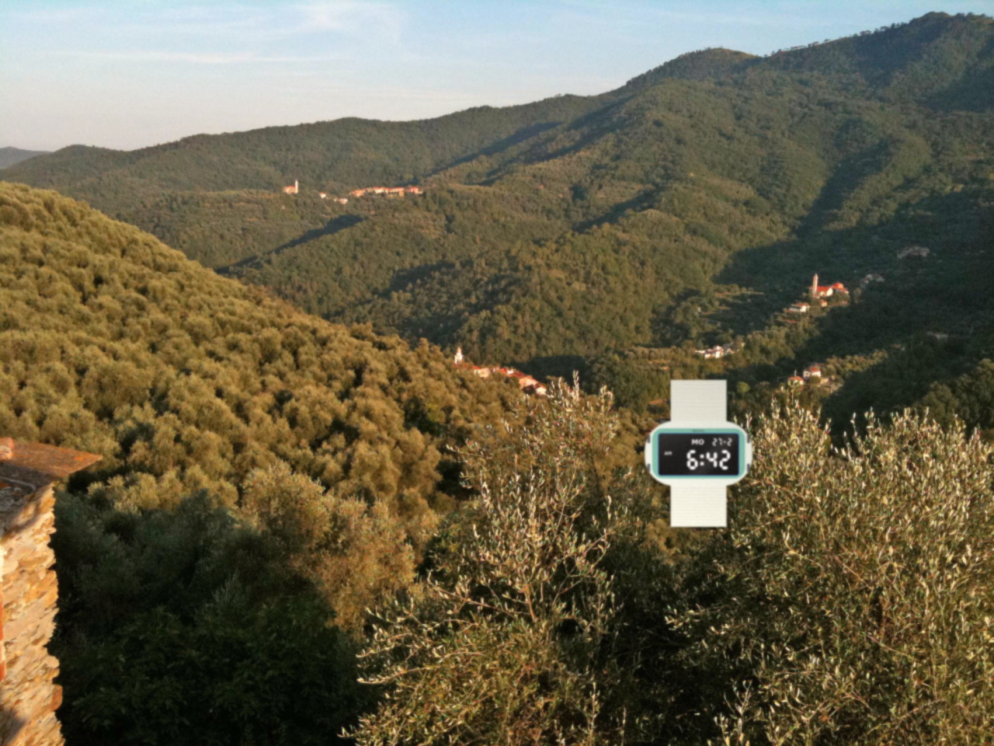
6:42
